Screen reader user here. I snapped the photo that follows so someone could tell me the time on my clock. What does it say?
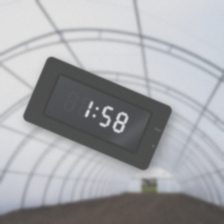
1:58
